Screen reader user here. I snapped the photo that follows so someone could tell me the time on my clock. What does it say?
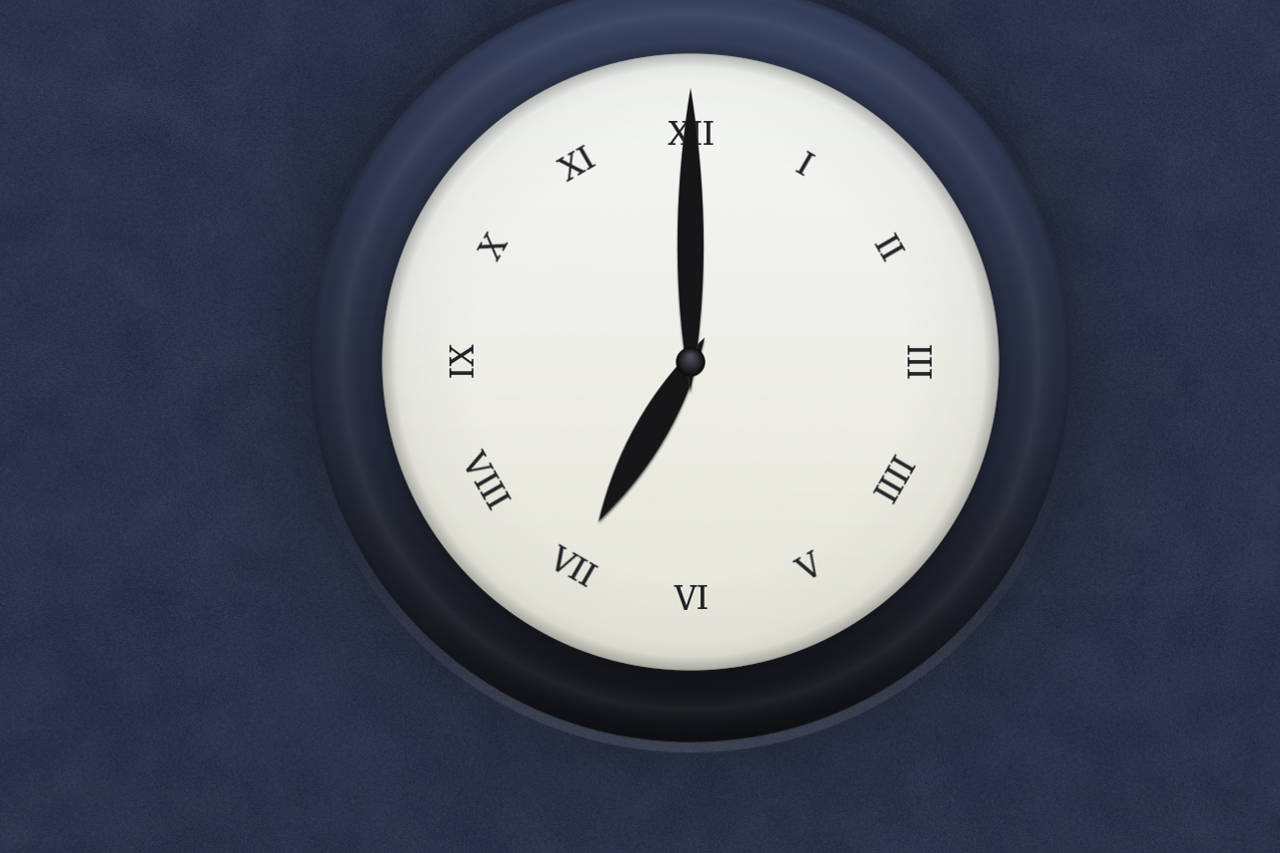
7:00
